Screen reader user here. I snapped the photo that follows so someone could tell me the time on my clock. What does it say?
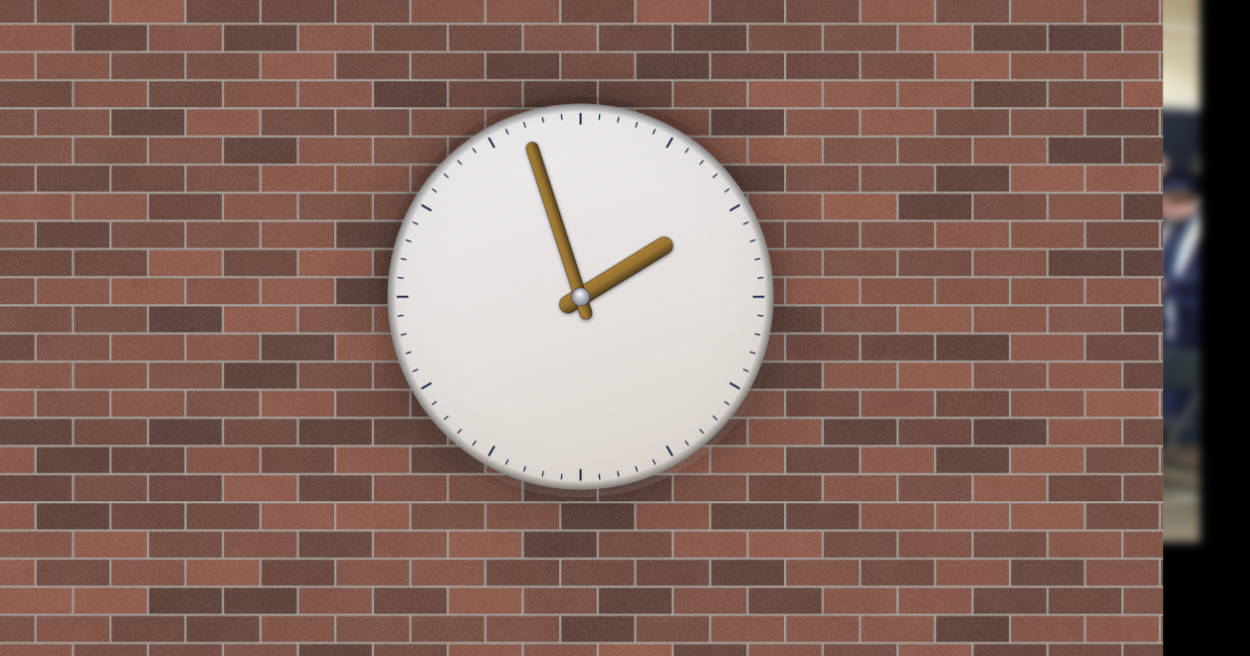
1:57
